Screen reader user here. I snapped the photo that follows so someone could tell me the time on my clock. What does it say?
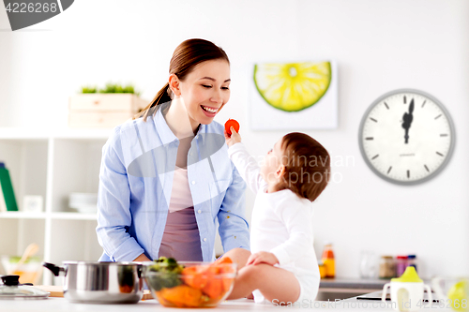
12:02
